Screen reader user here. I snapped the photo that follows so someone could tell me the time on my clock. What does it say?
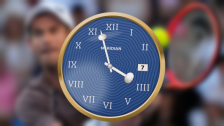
3:57
